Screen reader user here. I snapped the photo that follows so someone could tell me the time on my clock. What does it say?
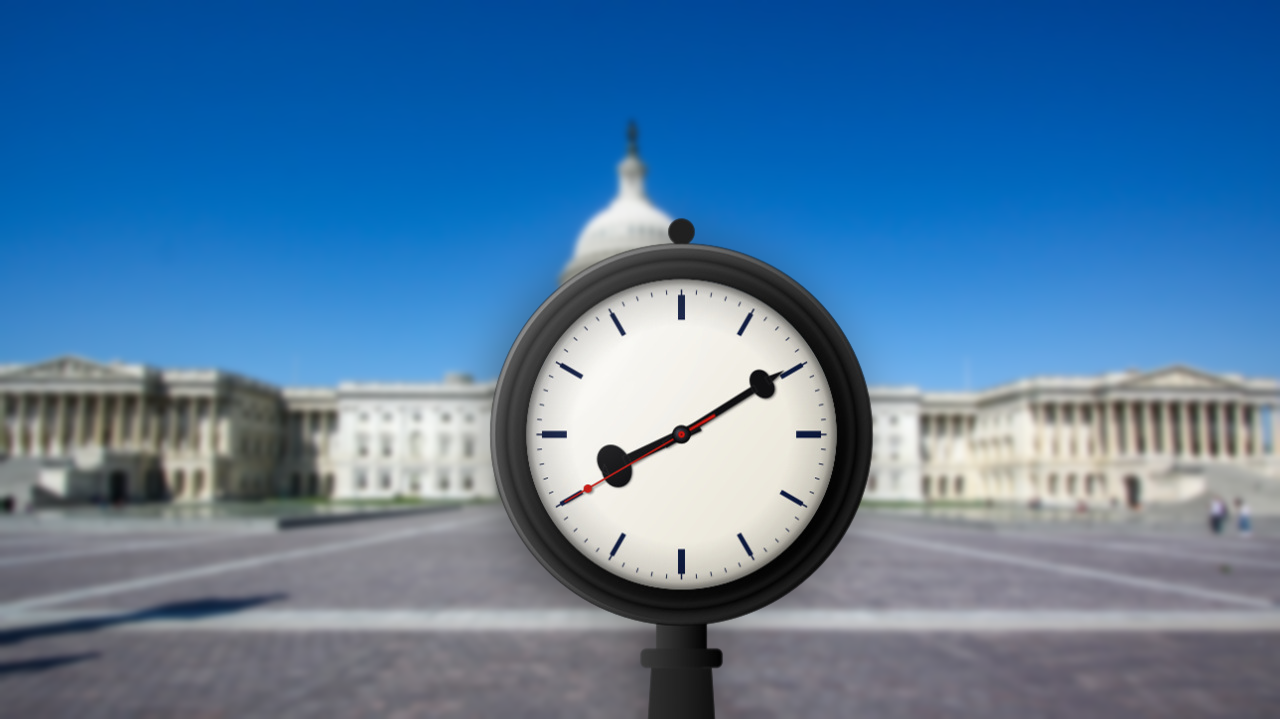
8:09:40
